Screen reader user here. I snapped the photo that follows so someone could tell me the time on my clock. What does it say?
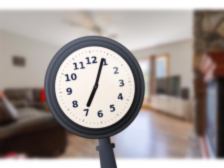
7:04
